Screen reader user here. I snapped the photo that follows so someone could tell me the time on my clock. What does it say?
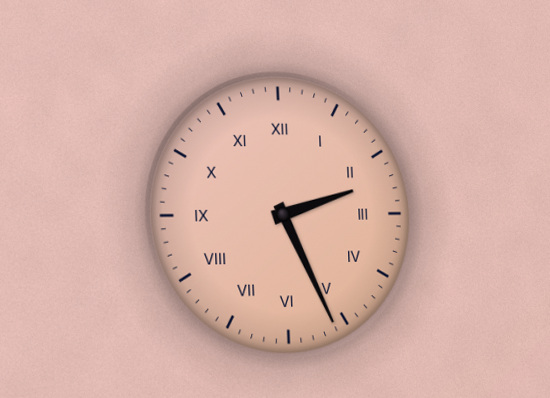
2:26
